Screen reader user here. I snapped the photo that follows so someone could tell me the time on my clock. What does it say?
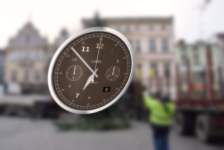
6:52
